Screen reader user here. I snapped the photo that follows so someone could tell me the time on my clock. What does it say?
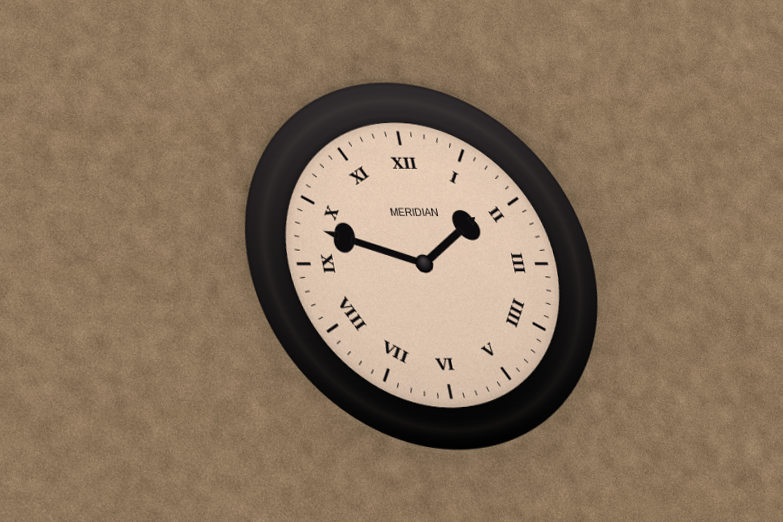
1:48
